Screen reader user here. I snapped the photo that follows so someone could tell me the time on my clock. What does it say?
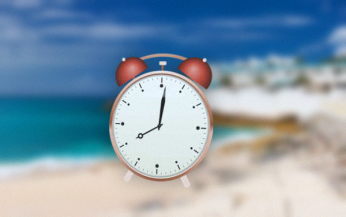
8:01
